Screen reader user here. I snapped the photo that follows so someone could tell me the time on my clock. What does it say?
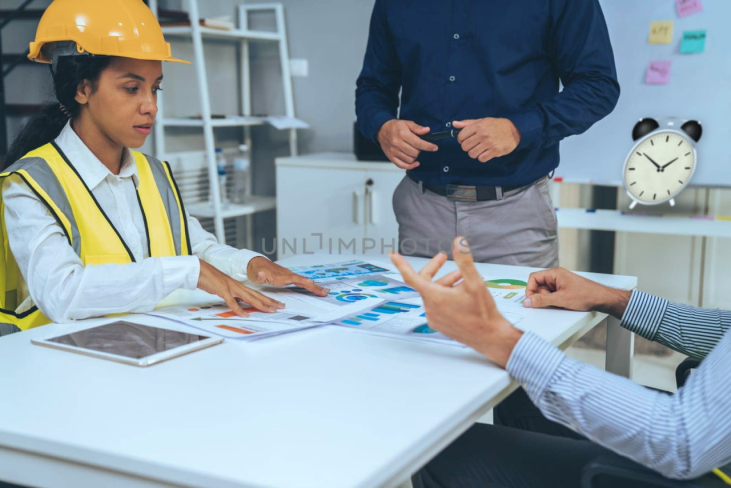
1:51
